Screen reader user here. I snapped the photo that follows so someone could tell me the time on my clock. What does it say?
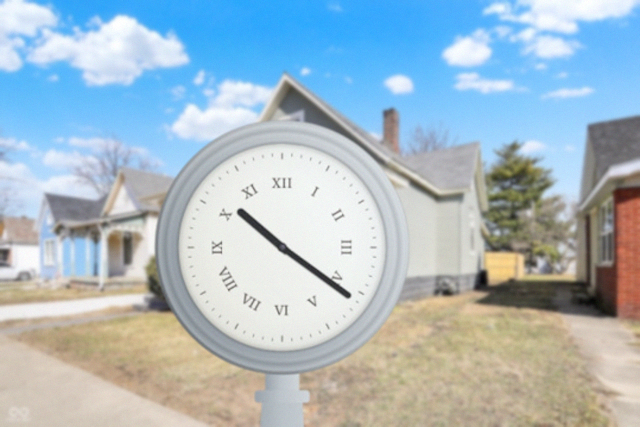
10:21
